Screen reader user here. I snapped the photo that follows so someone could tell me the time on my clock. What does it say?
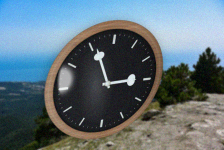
2:56
